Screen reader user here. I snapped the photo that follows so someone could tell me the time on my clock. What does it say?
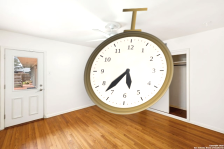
5:37
